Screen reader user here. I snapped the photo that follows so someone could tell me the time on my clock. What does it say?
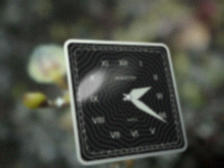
2:21
